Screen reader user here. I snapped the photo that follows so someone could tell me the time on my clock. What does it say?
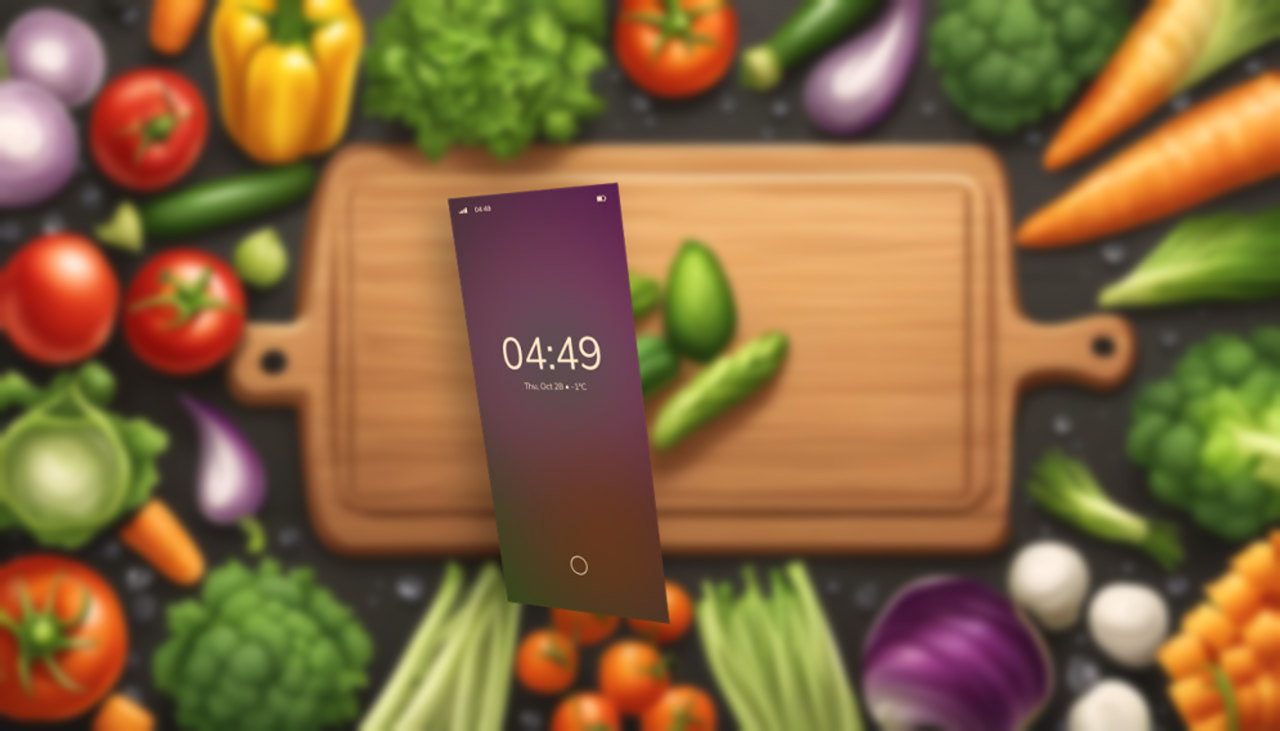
4:49
